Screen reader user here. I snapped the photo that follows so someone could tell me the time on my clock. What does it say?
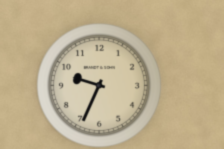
9:34
